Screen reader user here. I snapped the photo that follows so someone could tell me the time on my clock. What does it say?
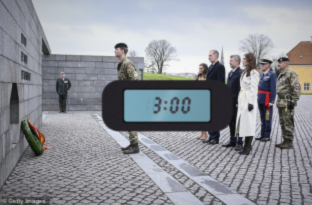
3:00
